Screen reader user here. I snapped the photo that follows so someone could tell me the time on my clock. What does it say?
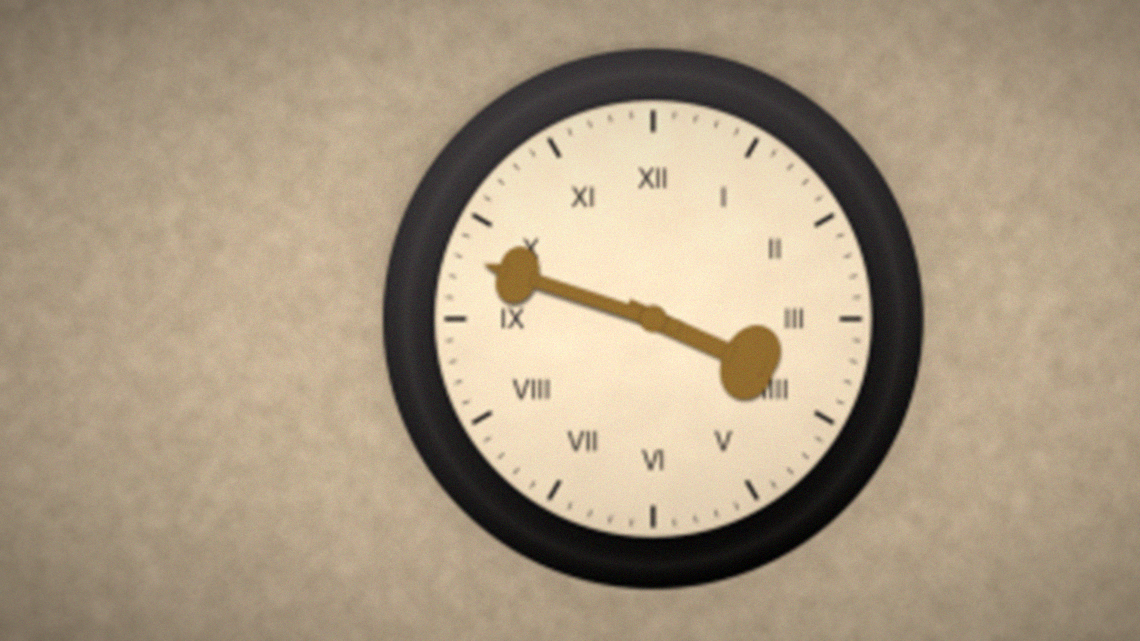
3:48
